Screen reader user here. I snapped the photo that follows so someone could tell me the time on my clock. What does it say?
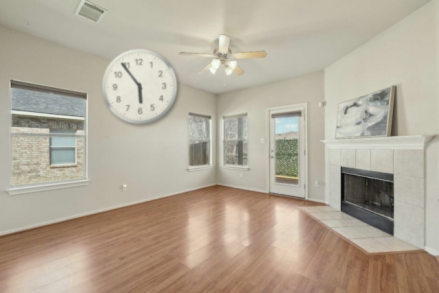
5:54
